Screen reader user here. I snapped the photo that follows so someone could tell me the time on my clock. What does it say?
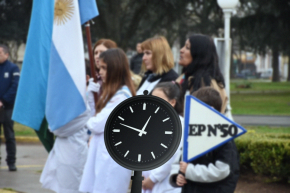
12:48
